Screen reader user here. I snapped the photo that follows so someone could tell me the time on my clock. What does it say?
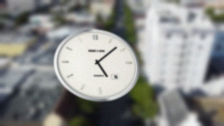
5:08
